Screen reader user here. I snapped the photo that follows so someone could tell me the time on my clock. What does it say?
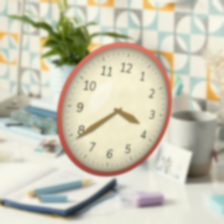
3:39
